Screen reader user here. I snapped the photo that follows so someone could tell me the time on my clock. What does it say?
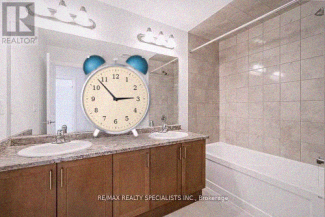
2:53
